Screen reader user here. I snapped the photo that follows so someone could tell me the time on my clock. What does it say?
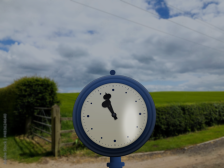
10:57
